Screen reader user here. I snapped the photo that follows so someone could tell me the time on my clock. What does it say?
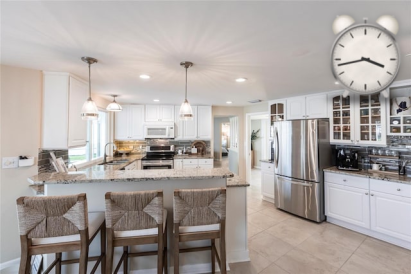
3:43
